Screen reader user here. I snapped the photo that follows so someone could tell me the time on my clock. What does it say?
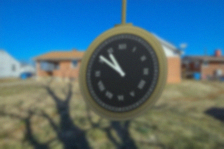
10:51
